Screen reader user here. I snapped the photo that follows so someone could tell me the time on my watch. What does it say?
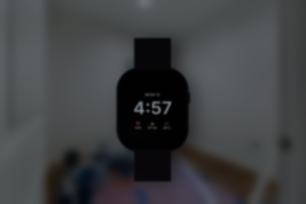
4:57
